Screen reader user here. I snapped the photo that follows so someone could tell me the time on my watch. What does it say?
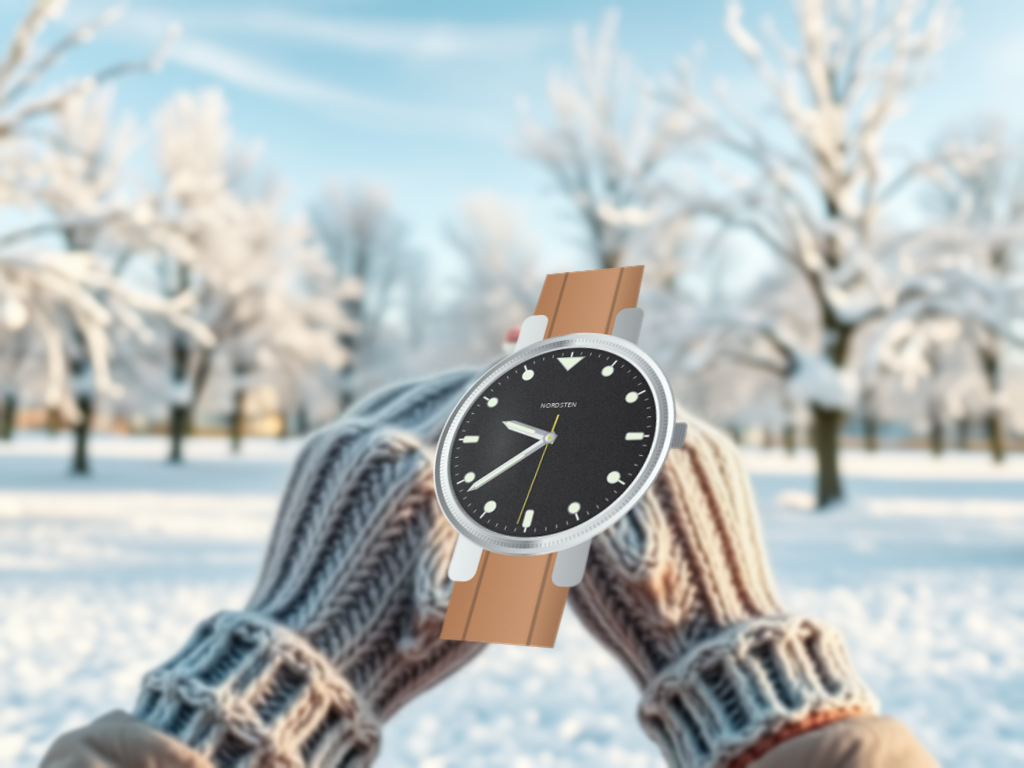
9:38:31
